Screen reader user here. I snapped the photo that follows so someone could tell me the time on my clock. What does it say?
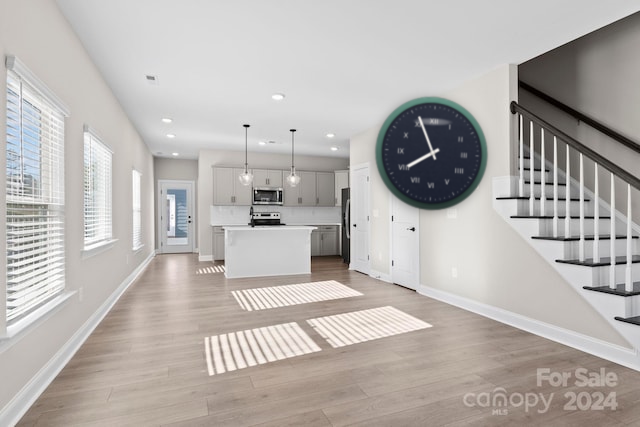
7:56
